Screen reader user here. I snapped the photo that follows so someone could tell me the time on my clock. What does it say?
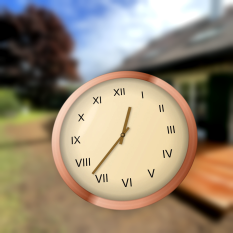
12:37
